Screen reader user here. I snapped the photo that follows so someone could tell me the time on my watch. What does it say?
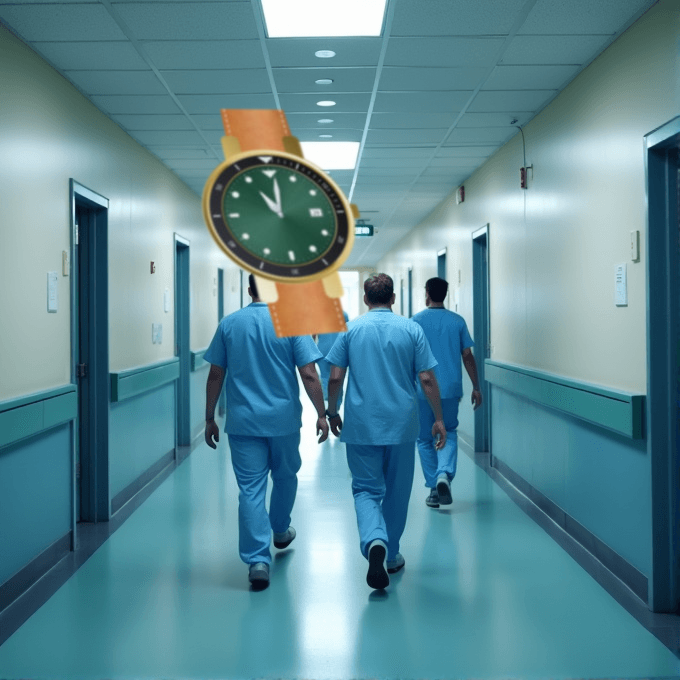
11:01
